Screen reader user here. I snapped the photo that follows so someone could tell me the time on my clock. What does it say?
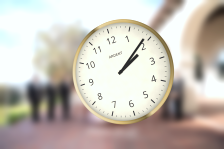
2:09
